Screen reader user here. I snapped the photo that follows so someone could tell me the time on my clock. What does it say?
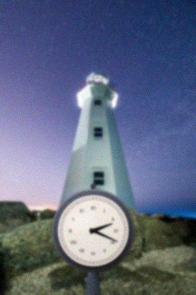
2:19
